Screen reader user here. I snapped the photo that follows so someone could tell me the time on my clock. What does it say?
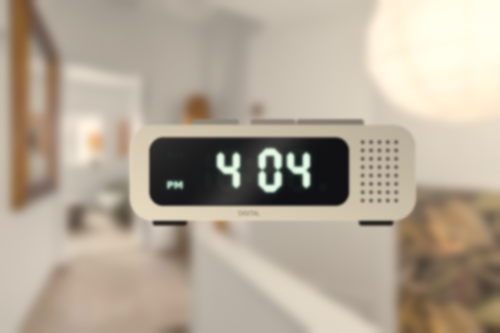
4:04
